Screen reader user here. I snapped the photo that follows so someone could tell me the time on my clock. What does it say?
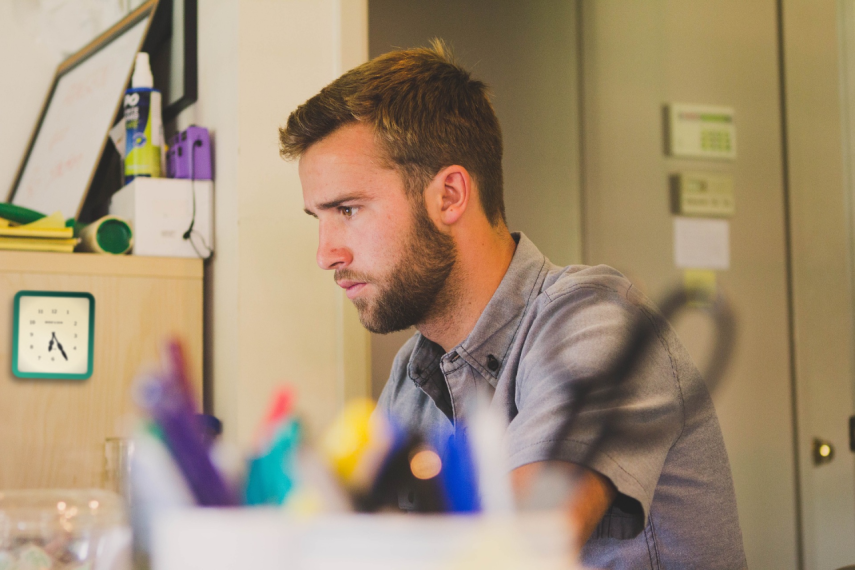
6:25
